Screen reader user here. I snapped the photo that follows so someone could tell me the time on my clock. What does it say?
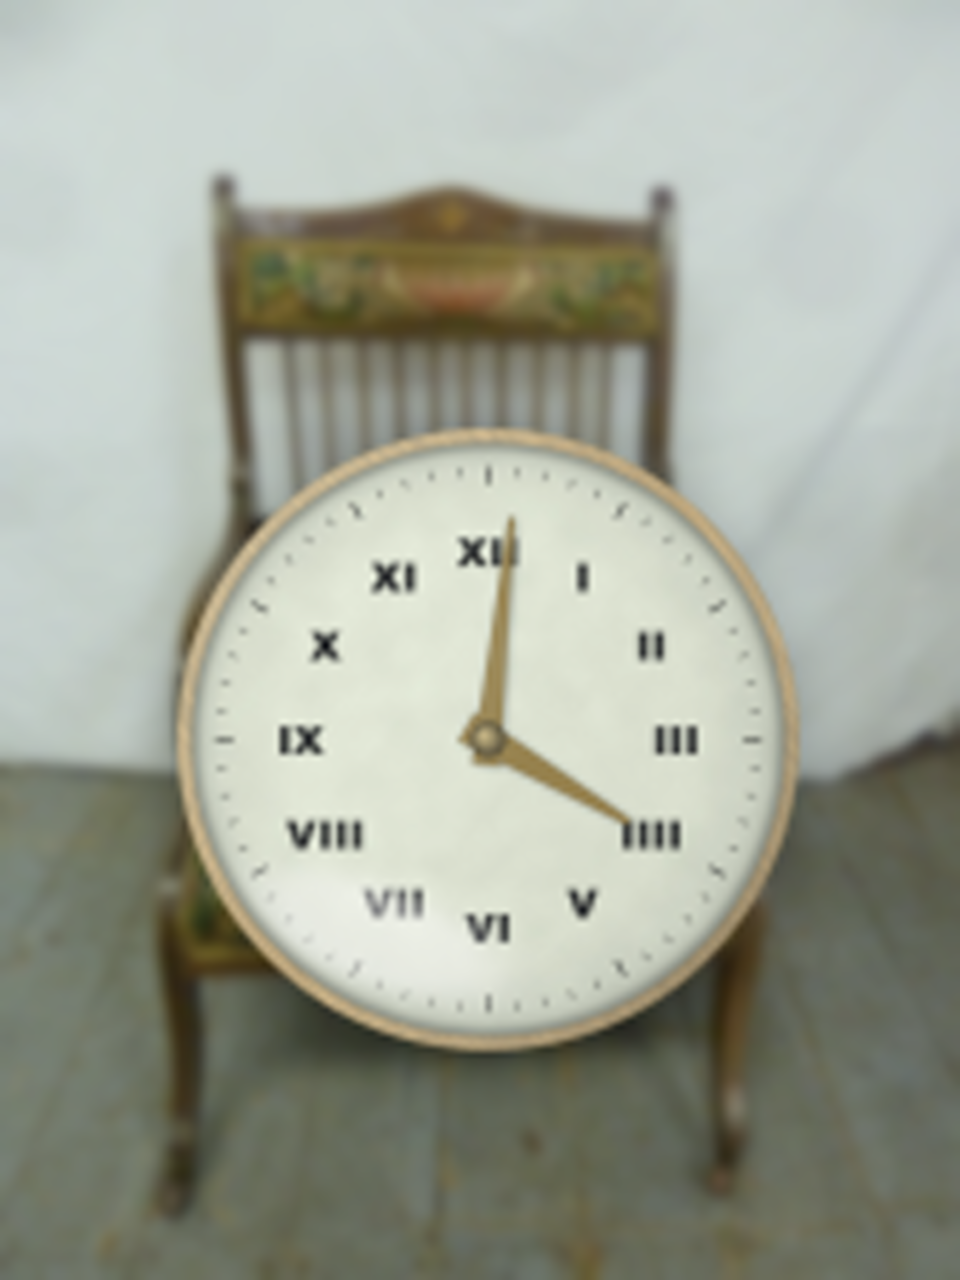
4:01
